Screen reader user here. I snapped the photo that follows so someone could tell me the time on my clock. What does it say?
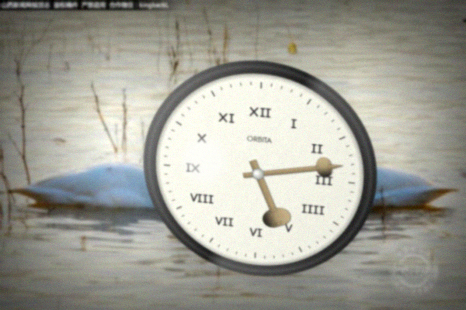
5:13
